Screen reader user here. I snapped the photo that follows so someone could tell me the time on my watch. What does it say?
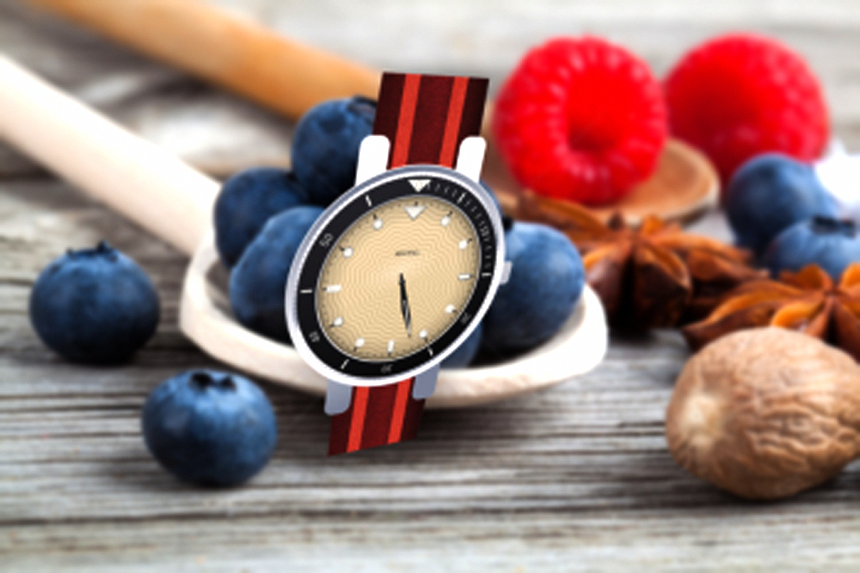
5:27
